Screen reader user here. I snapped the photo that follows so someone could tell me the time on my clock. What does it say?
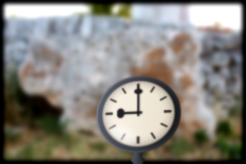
9:00
